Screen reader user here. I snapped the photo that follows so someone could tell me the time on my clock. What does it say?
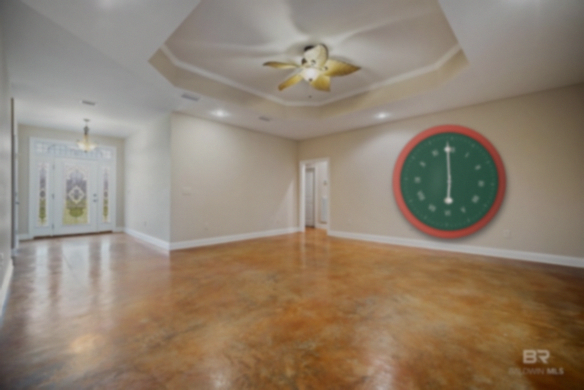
5:59
